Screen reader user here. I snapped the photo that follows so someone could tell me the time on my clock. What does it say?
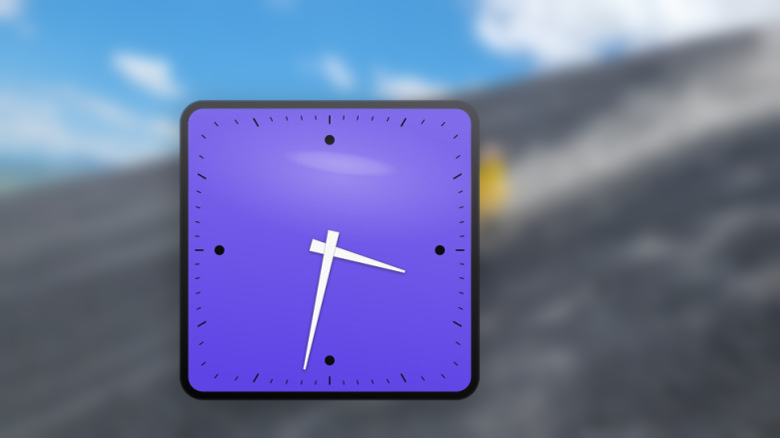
3:32
